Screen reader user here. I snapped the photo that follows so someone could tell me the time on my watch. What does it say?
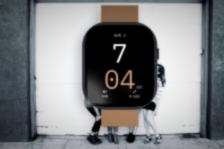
7:04
